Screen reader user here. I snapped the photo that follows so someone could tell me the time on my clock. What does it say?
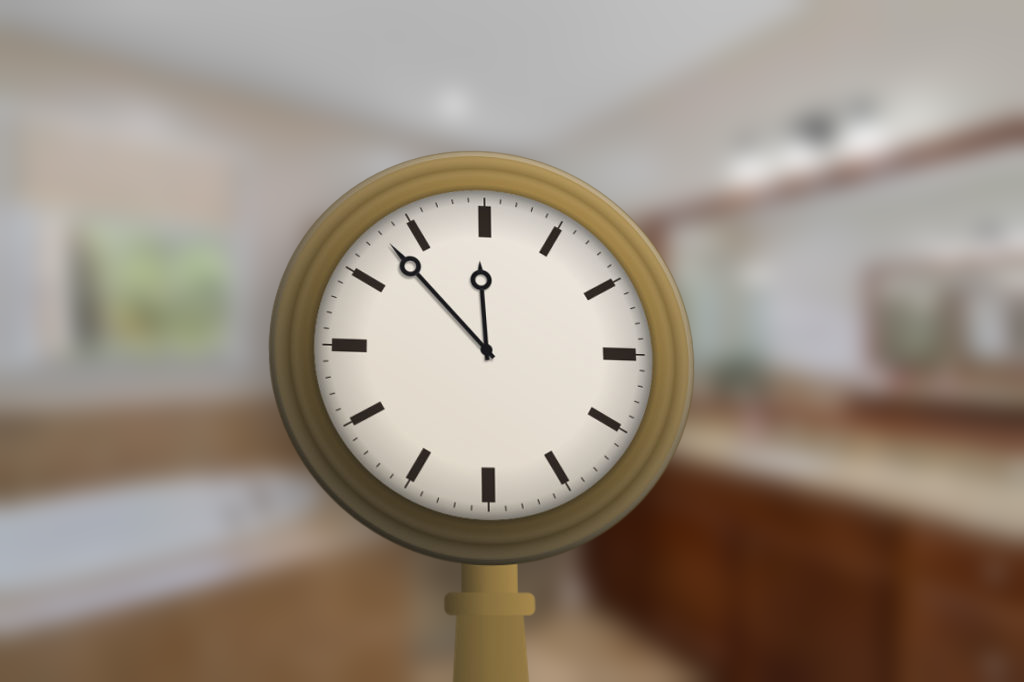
11:53
